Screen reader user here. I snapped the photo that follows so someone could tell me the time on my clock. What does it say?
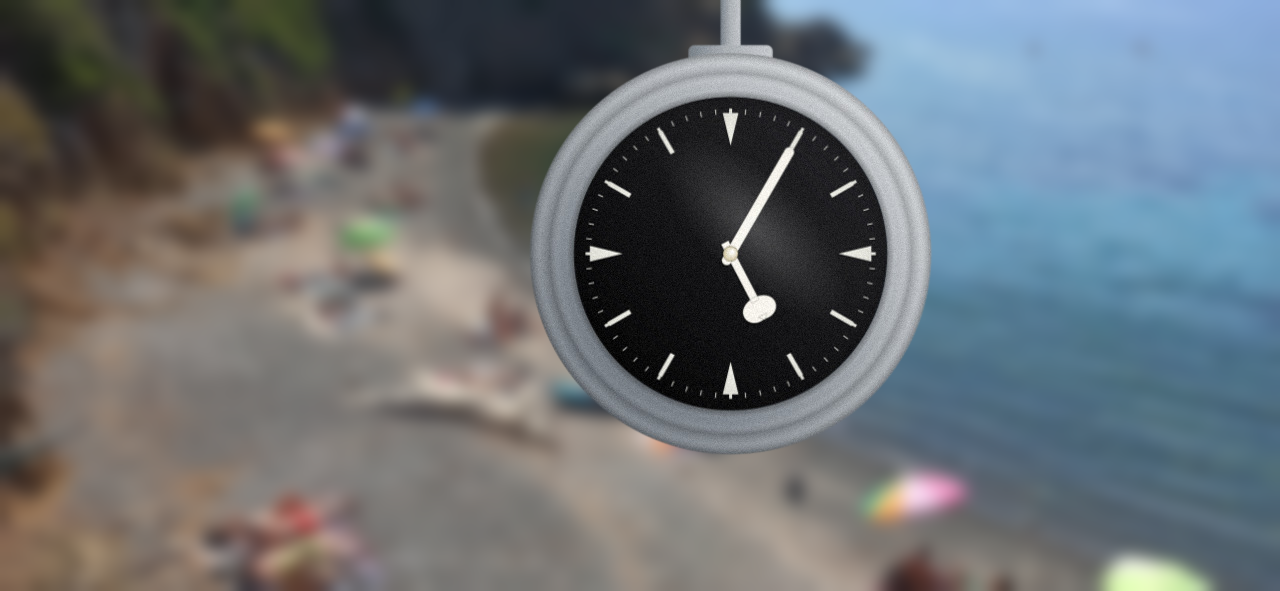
5:05
